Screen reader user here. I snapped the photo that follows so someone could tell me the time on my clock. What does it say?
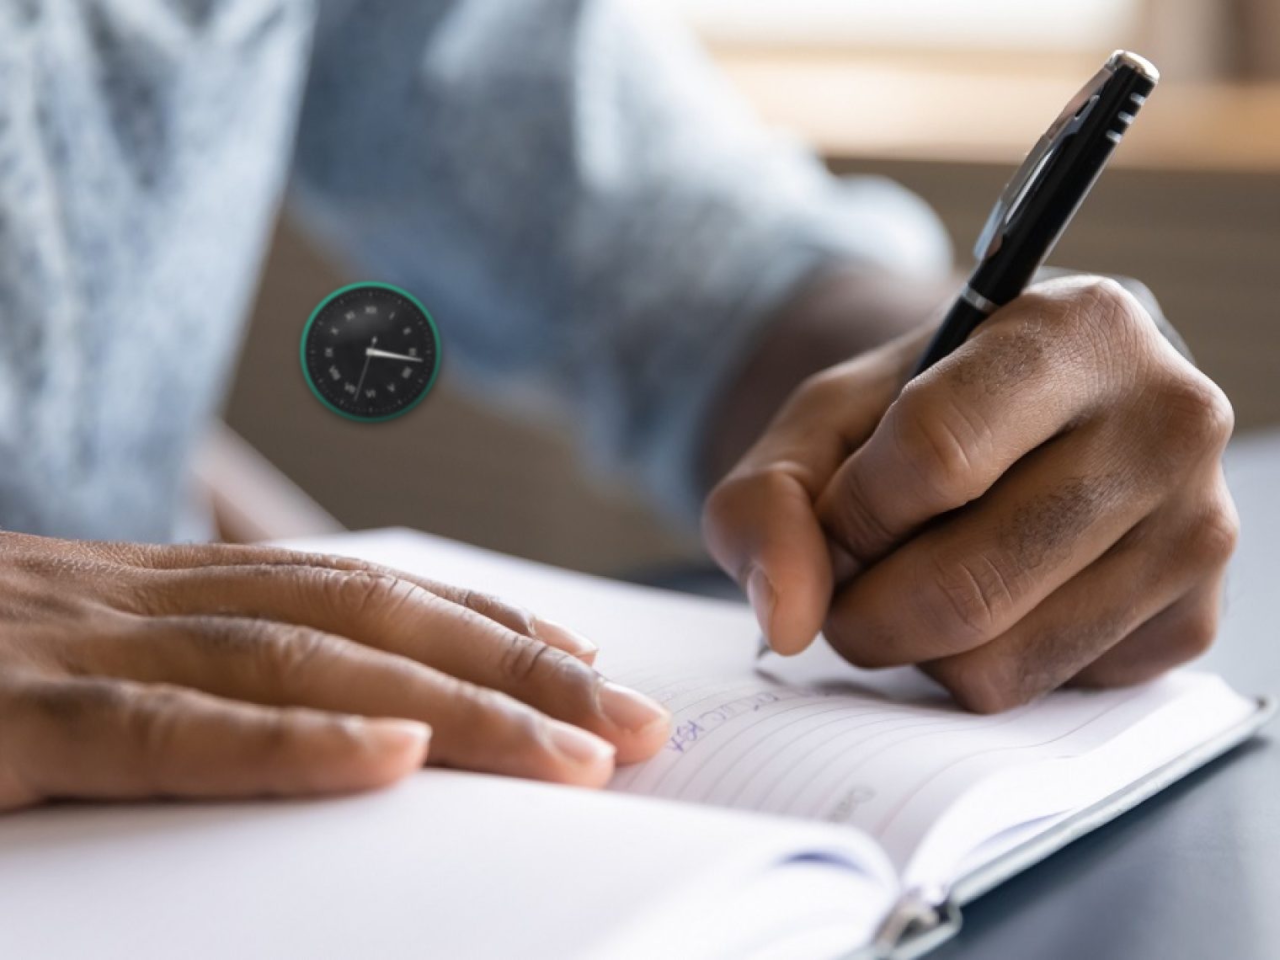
3:16:33
